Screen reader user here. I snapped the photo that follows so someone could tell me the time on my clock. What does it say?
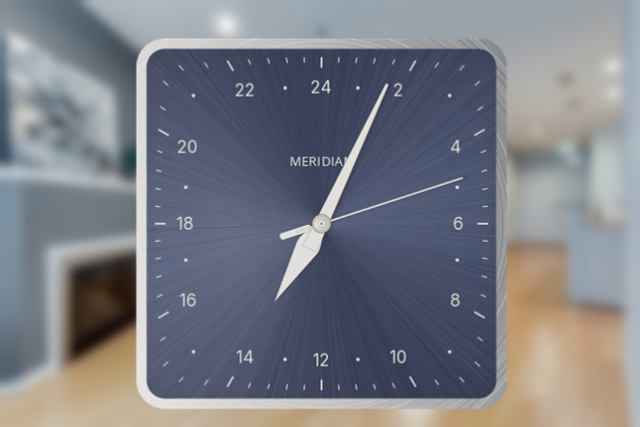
14:04:12
